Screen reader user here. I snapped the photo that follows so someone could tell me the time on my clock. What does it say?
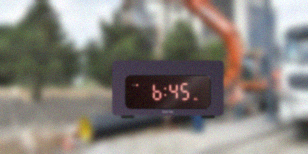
6:45
